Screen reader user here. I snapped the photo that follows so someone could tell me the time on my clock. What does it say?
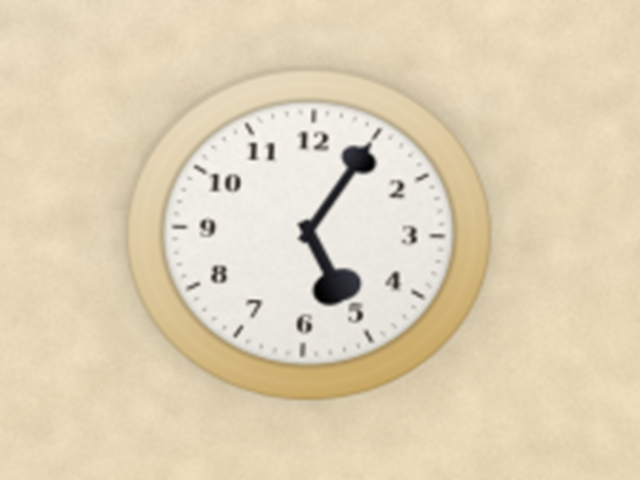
5:05
